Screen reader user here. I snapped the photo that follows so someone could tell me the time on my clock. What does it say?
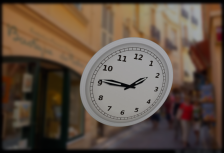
1:46
